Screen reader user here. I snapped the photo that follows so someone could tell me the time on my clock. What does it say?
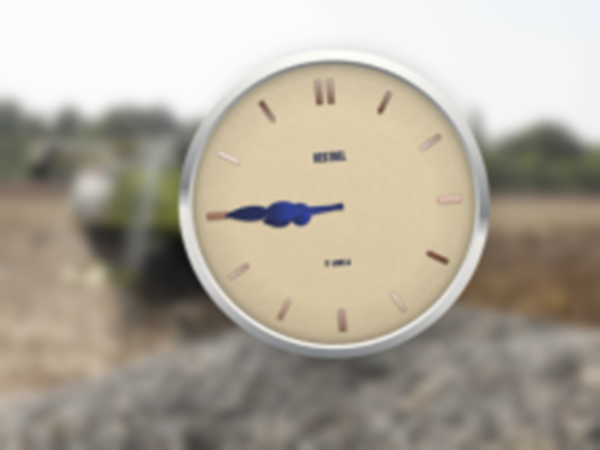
8:45
